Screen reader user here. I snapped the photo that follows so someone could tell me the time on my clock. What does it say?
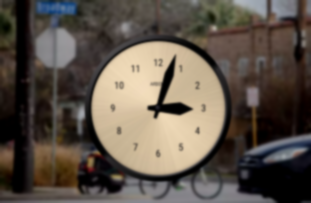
3:03
